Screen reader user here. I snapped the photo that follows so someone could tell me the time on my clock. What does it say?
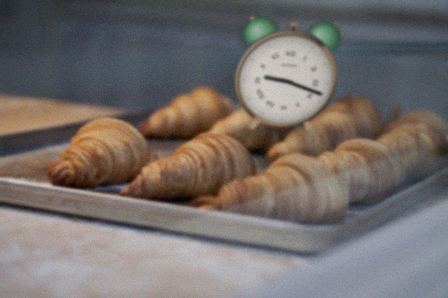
9:18
